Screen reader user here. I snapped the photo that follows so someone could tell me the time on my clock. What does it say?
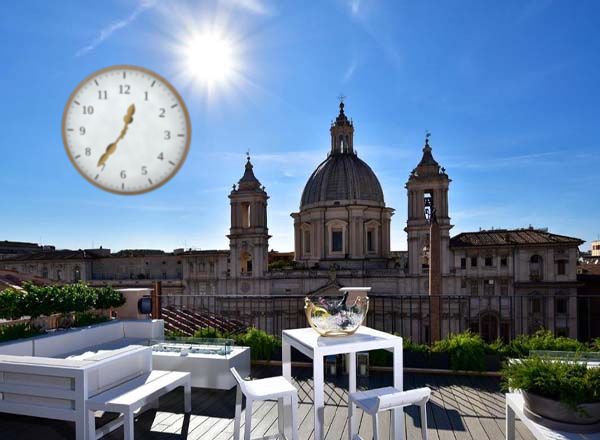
12:36
